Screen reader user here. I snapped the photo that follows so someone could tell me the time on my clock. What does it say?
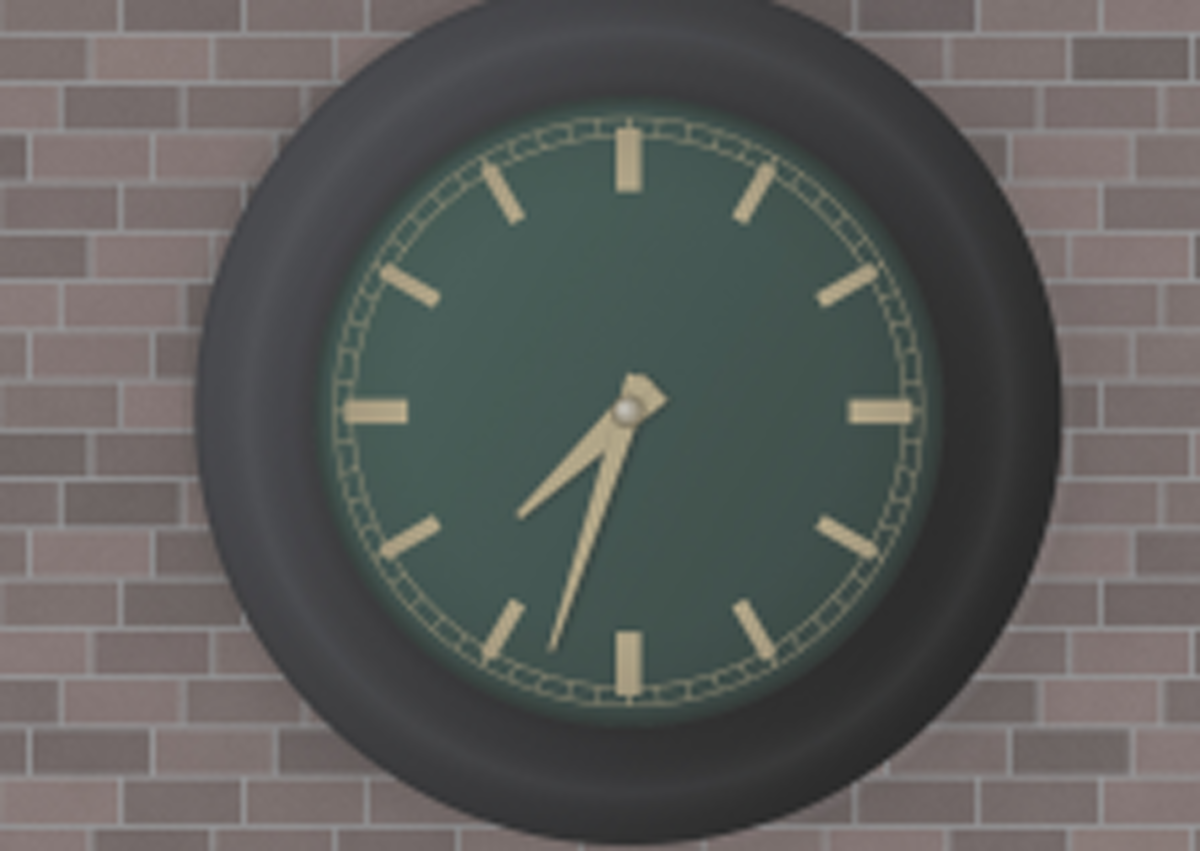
7:33
